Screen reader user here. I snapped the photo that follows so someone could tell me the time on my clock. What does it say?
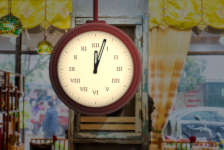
12:03
